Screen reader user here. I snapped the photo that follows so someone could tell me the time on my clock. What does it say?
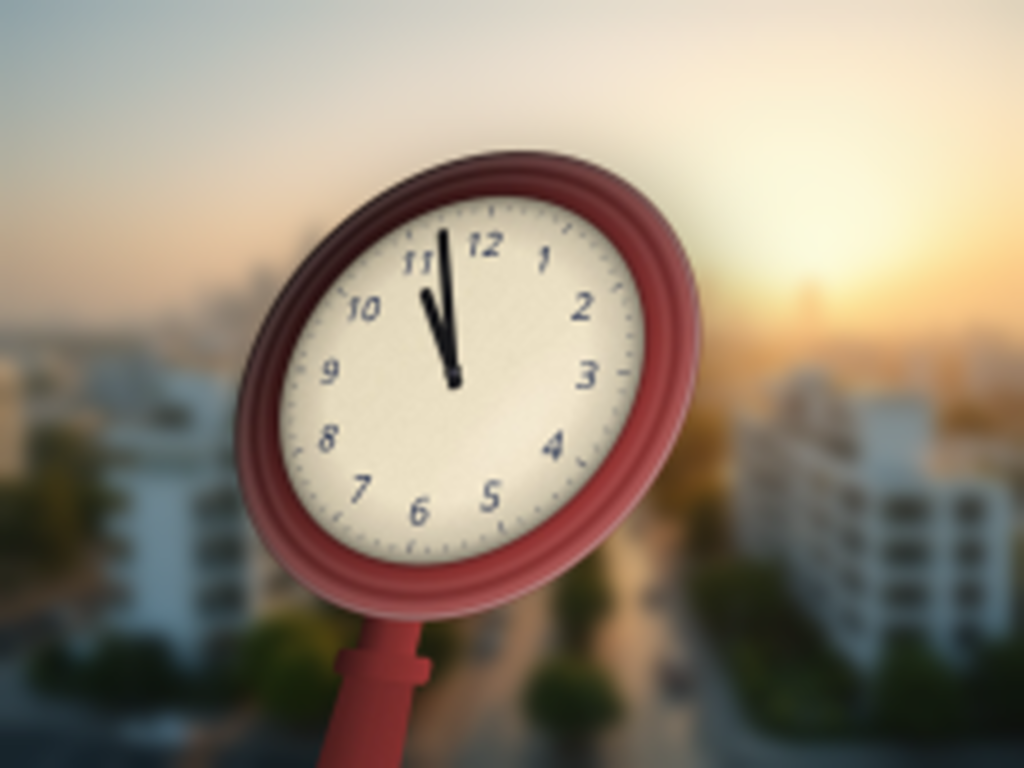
10:57
